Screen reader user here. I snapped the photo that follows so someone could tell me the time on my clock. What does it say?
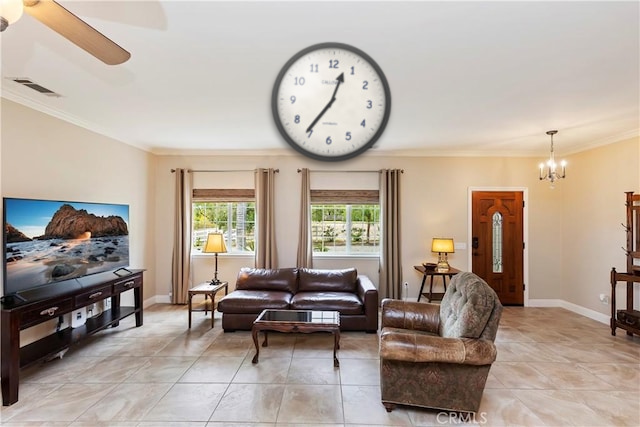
12:36
